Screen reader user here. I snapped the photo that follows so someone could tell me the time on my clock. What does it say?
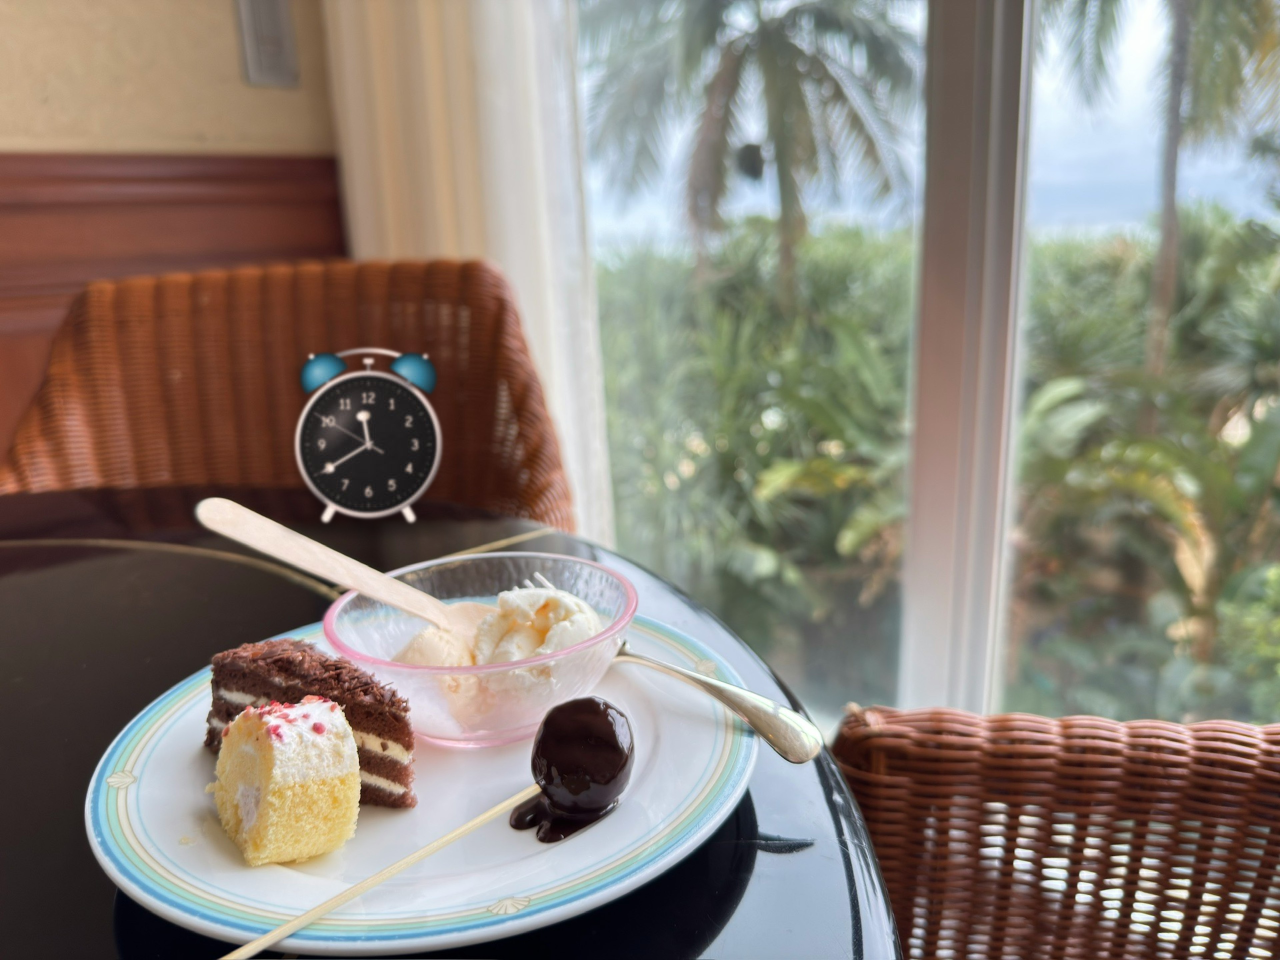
11:39:50
